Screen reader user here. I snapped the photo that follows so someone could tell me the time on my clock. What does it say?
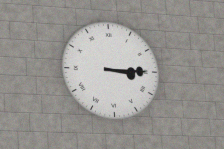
3:15
